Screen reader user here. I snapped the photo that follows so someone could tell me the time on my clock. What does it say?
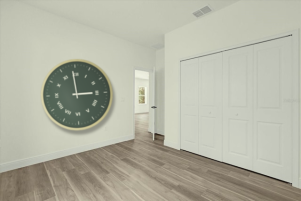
2:59
